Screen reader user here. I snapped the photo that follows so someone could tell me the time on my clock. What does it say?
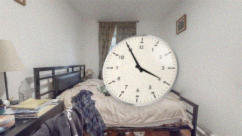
3:55
